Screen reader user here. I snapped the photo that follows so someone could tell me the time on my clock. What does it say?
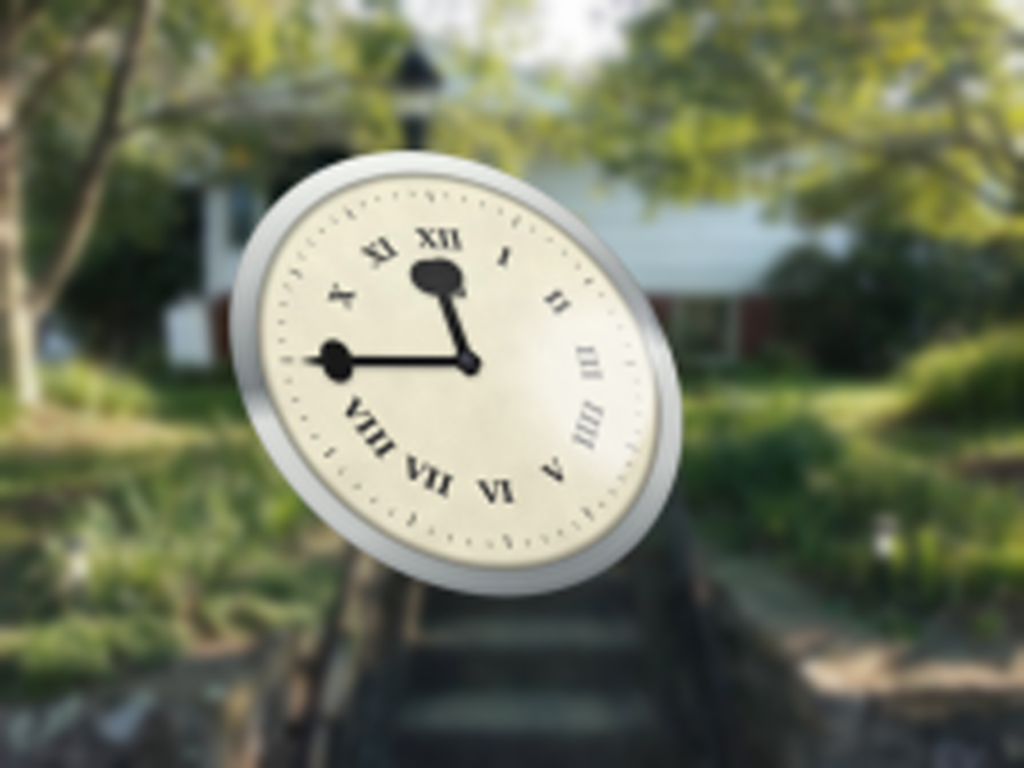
11:45
